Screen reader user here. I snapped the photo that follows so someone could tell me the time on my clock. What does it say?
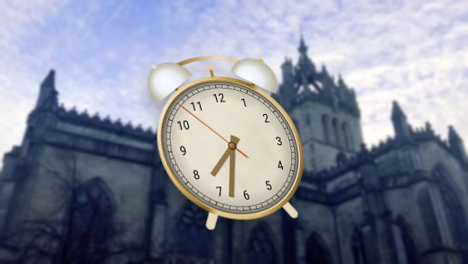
7:32:53
